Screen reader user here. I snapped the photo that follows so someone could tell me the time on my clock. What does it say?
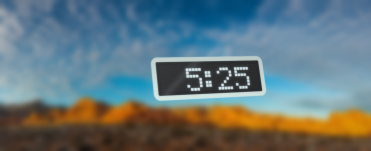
5:25
